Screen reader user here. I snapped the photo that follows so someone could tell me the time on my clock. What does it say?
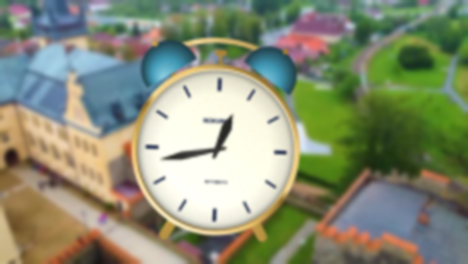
12:43
